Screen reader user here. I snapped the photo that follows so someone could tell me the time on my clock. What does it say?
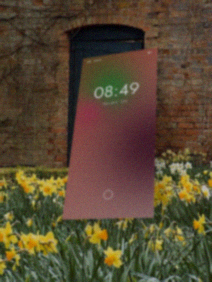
8:49
